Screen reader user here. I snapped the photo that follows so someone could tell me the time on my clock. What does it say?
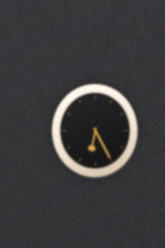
6:25
